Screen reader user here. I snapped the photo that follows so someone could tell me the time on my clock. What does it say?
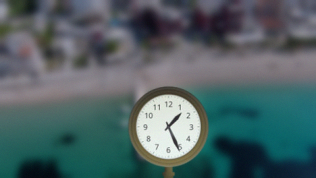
1:26
